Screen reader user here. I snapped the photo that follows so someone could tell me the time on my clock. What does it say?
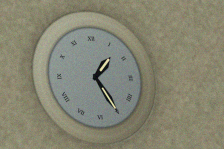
1:25
